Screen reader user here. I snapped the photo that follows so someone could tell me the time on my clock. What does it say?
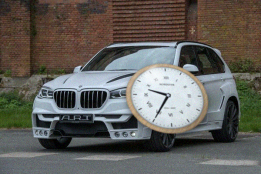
9:35
